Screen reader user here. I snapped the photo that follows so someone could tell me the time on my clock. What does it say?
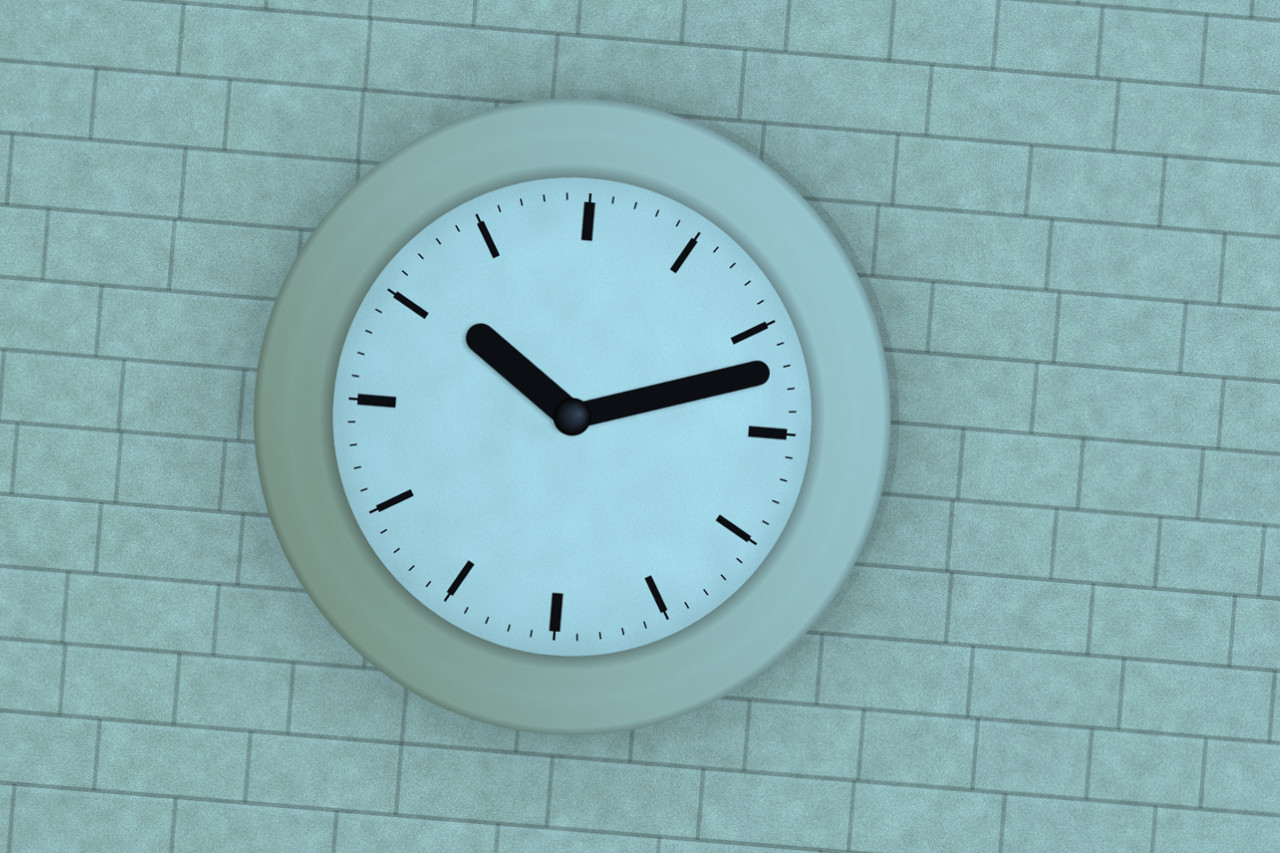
10:12
